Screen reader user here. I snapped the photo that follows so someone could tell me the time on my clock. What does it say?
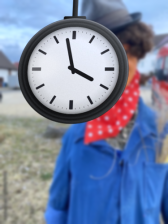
3:58
